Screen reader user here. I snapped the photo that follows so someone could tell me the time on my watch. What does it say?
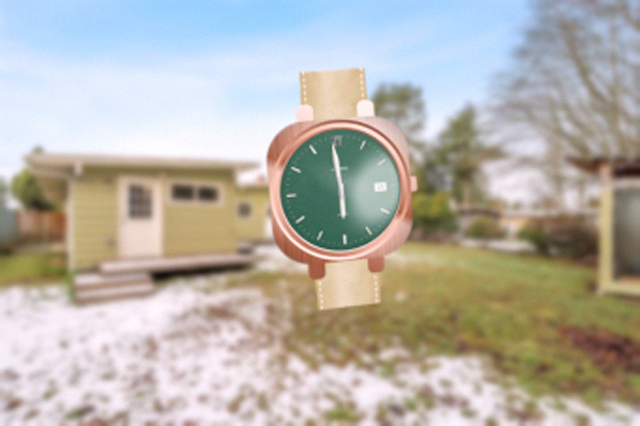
5:59
